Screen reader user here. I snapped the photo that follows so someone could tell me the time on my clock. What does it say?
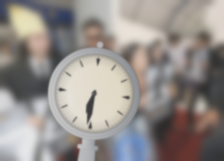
6:31
